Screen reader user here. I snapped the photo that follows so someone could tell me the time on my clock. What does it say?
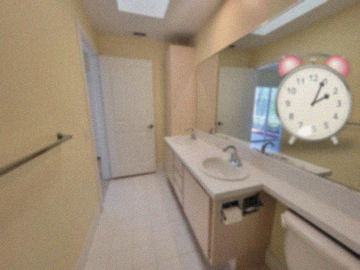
2:04
